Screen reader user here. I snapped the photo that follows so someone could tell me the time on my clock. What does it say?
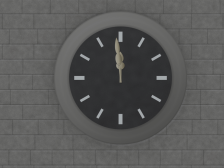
11:59
